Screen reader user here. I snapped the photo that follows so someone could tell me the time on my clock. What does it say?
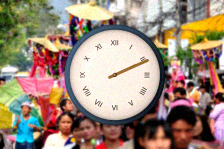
2:11
